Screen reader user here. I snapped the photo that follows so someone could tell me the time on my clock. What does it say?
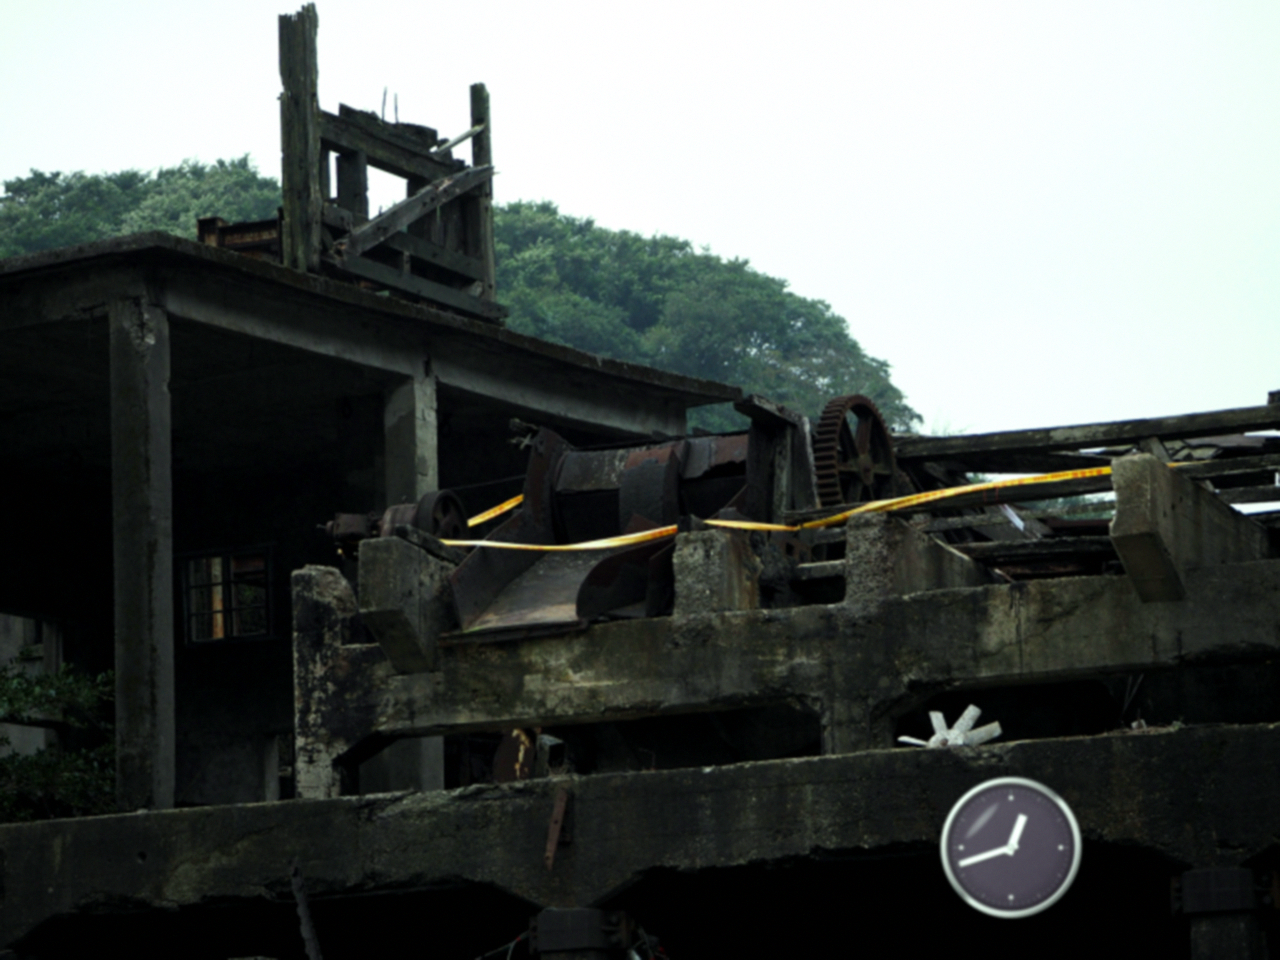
12:42
